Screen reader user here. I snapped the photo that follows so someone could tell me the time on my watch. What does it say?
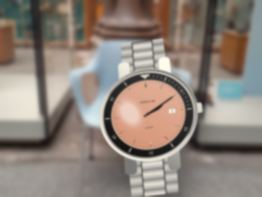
2:10
